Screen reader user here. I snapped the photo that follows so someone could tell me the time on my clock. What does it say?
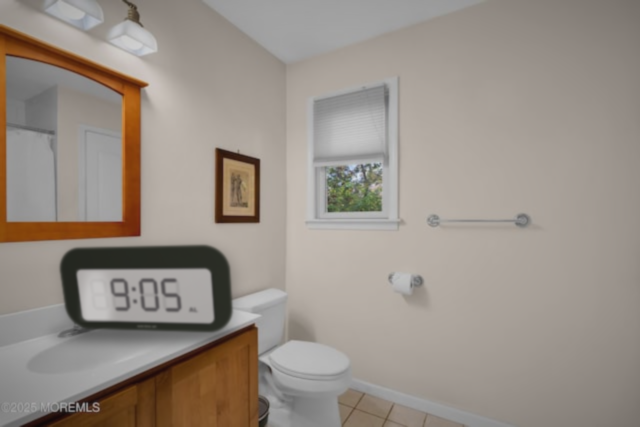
9:05
